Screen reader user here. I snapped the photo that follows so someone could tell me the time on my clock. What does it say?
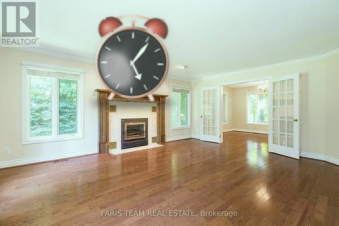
5:06
